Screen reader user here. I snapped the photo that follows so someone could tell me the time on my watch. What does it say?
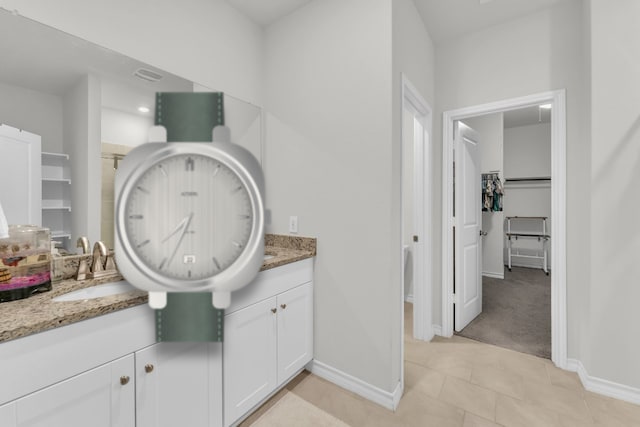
7:34
